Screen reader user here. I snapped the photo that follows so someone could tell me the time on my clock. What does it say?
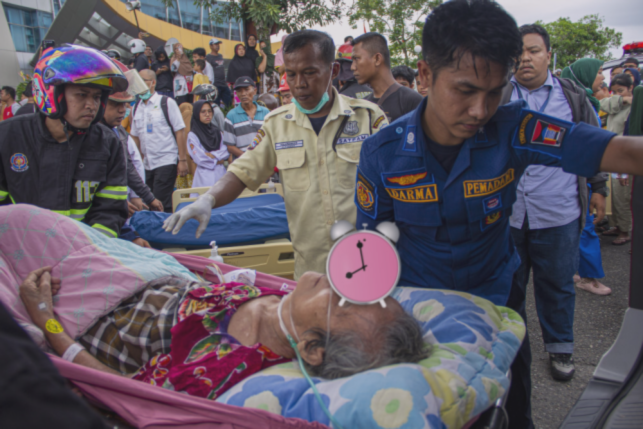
7:58
